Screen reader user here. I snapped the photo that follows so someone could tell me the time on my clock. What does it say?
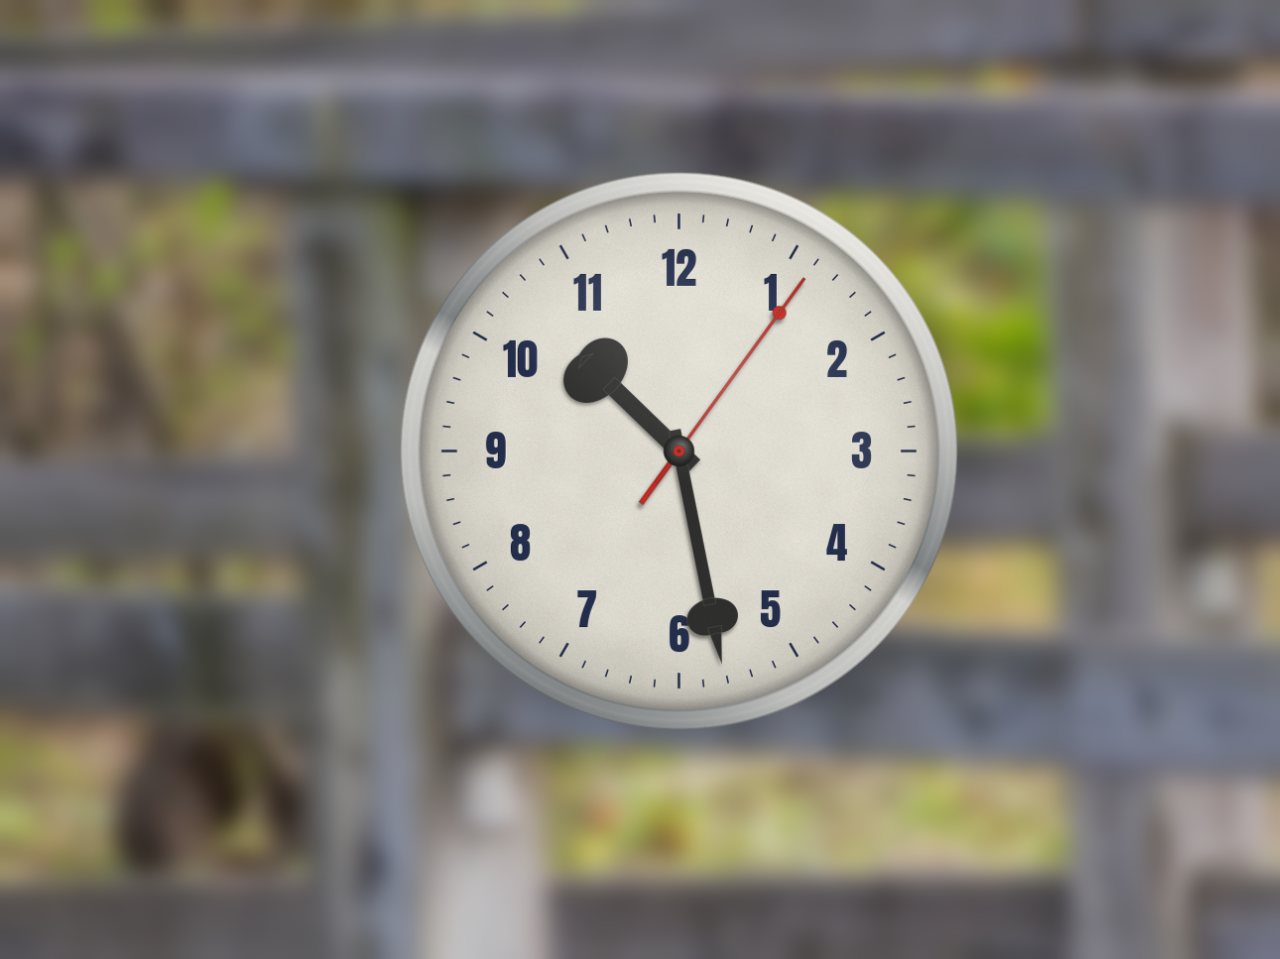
10:28:06
